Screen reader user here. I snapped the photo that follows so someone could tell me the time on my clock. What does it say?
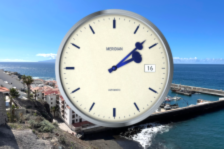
2:08
